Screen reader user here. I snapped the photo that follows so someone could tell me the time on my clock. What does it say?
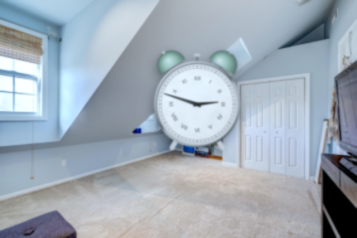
2:48
